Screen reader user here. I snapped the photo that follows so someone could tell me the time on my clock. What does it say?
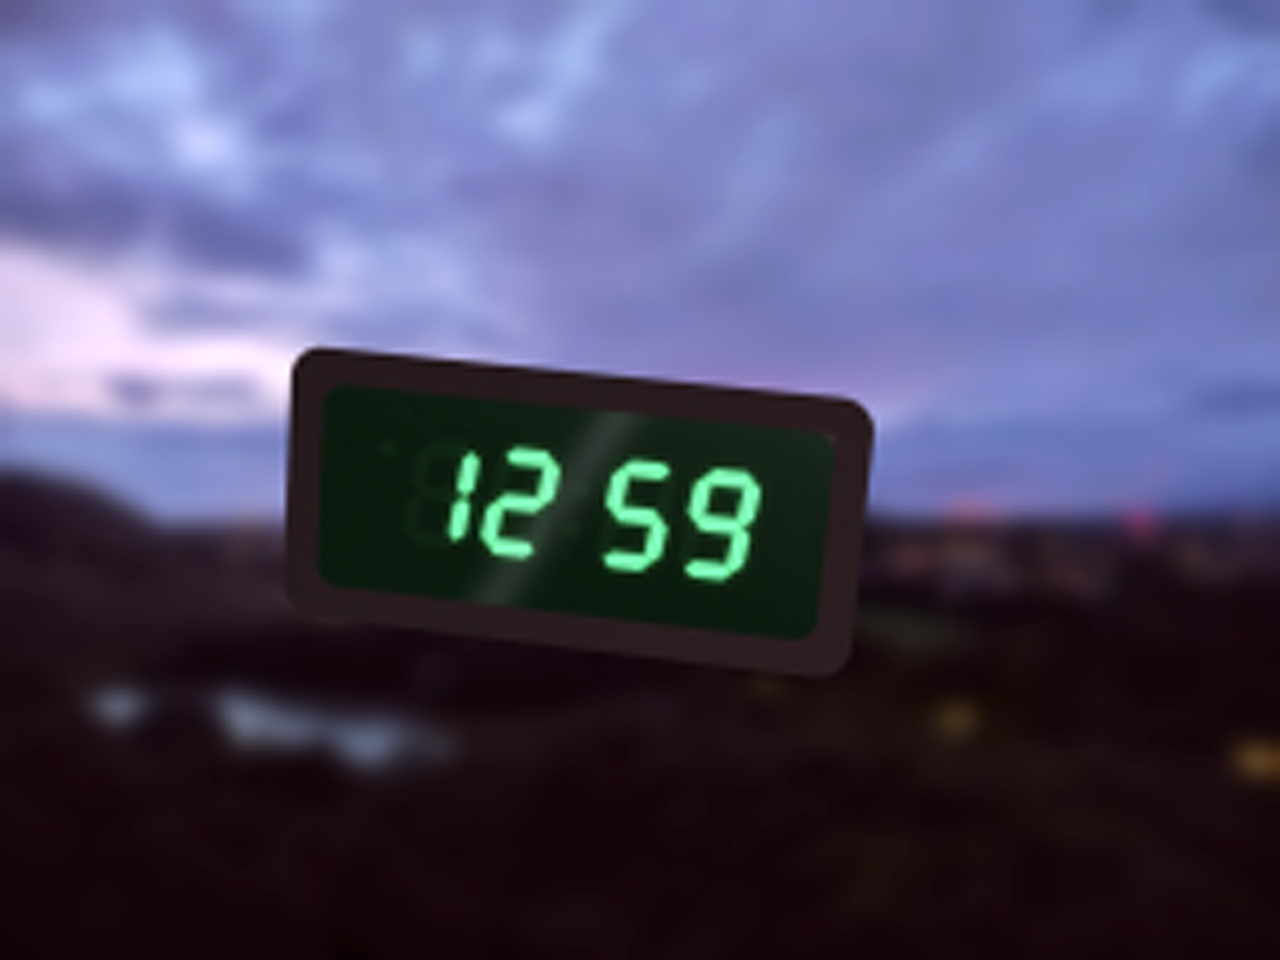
12:59
